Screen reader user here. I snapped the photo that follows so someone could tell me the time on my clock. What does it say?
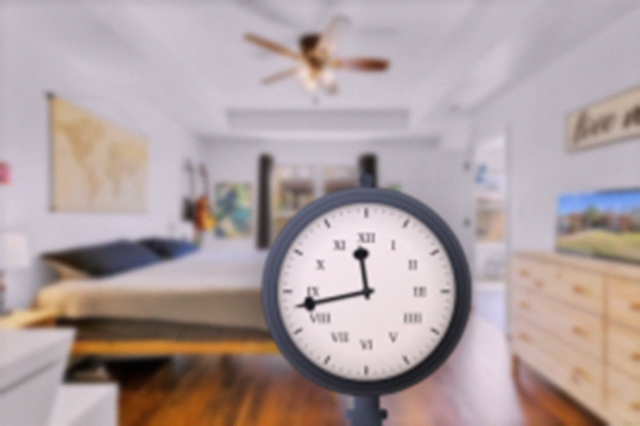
11:43
